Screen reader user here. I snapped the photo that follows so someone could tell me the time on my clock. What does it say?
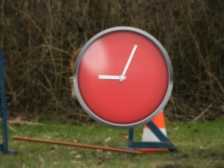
9:04
